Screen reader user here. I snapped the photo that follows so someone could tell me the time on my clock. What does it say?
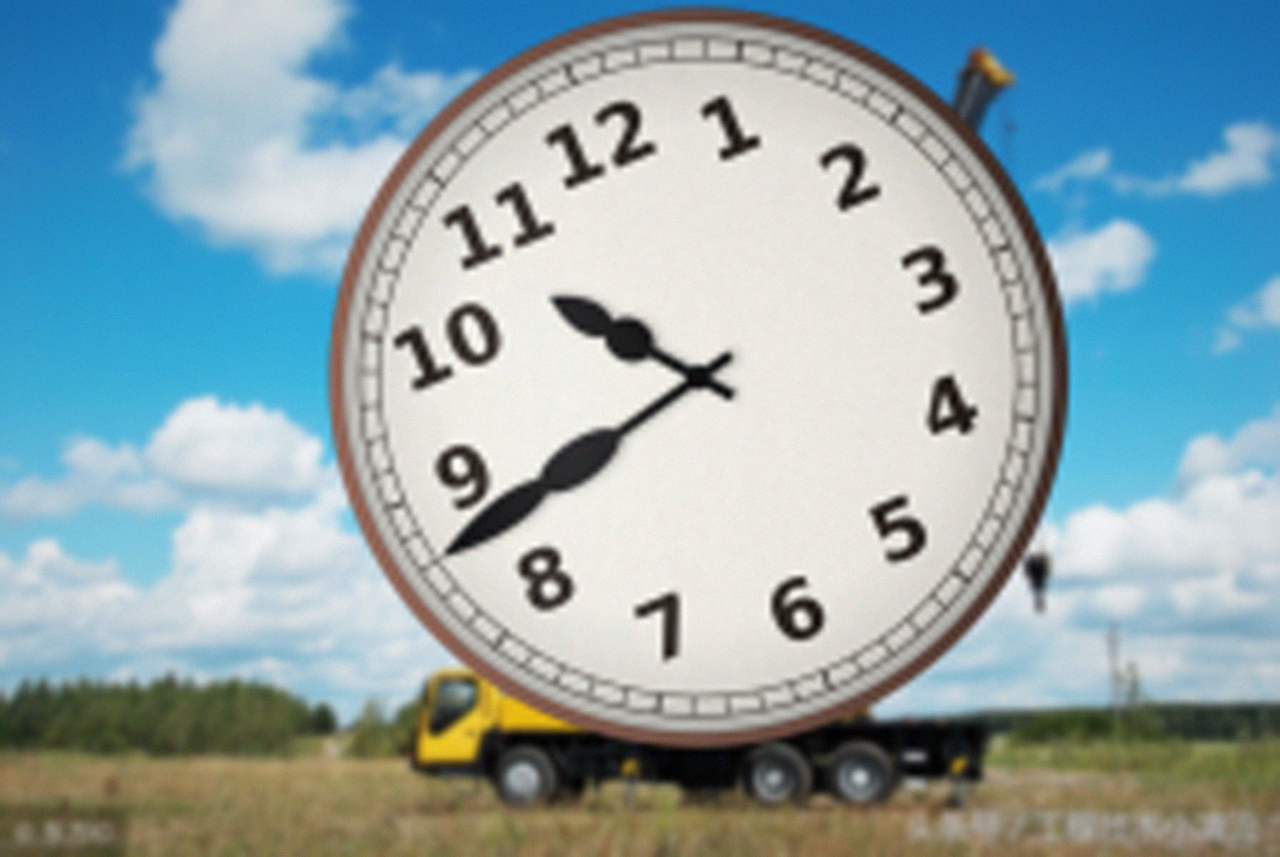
10:43
